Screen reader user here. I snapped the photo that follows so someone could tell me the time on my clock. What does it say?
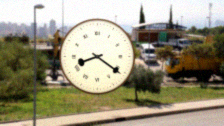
8:21
